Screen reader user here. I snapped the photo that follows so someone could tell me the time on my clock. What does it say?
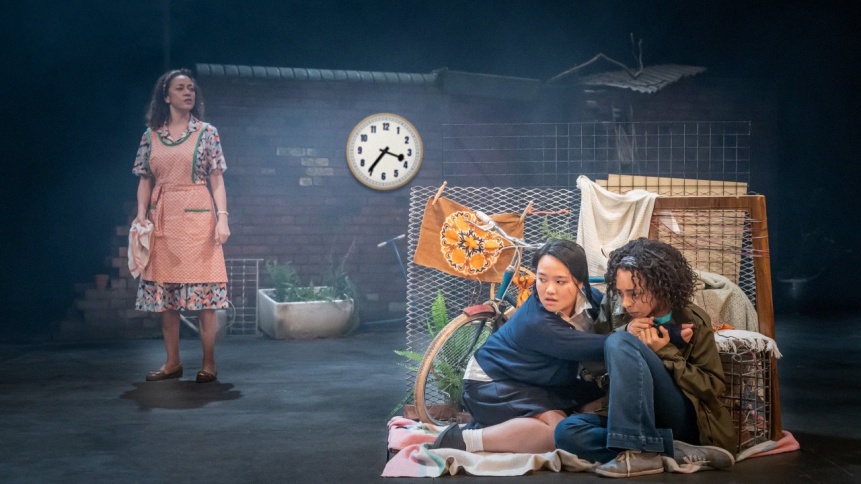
3:36
